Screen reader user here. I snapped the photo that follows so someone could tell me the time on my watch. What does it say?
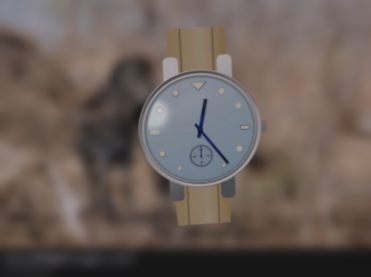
12:24
